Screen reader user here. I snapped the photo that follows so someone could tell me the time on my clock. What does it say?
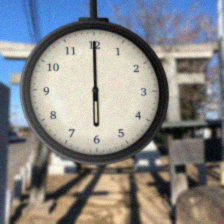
6:00
